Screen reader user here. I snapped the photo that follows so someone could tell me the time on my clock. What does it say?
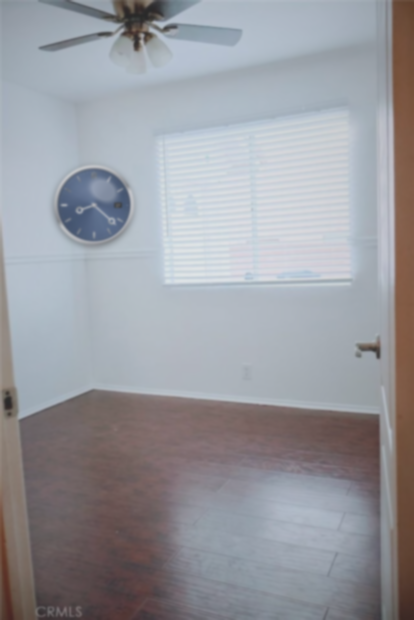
8:22
